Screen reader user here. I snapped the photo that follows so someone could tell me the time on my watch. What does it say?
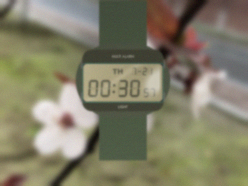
0:30
